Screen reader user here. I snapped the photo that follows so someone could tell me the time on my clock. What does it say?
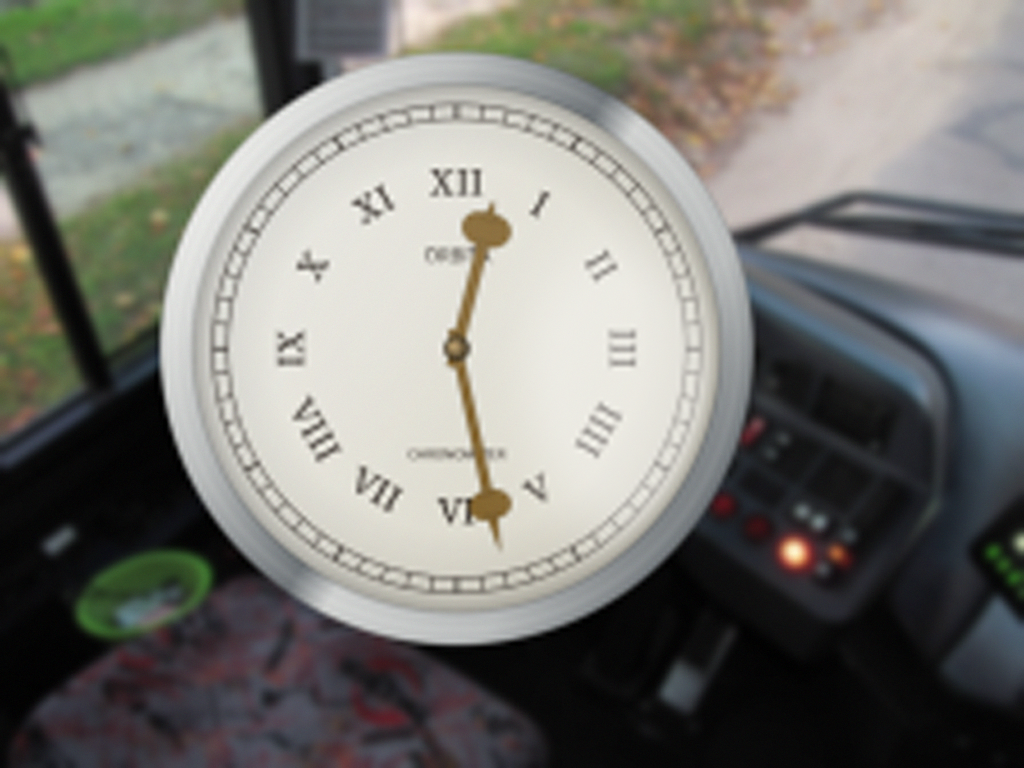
12:28
